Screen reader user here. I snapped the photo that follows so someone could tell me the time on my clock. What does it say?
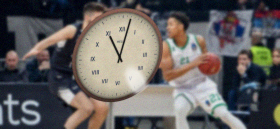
11:02
